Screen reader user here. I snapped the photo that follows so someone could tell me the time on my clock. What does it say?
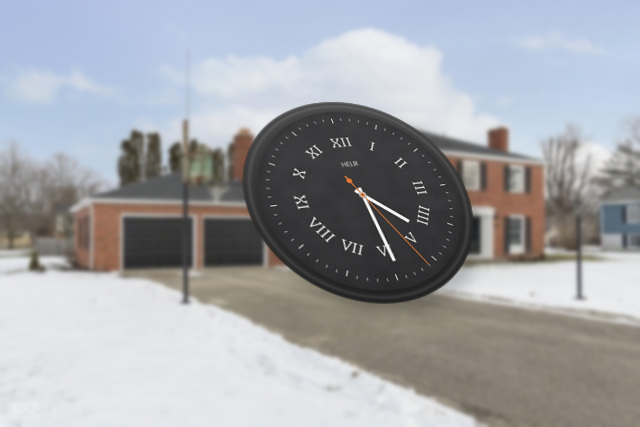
4:29:26
